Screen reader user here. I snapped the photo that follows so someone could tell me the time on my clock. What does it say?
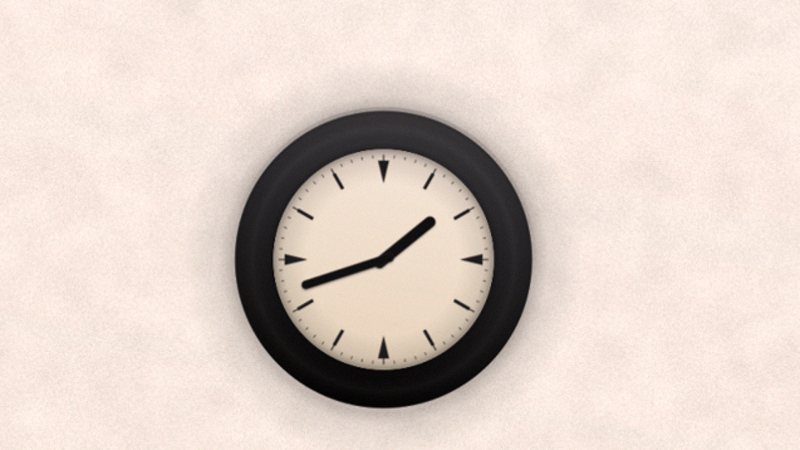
1:42
